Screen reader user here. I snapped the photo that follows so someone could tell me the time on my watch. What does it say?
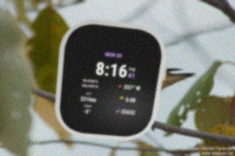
8:16
